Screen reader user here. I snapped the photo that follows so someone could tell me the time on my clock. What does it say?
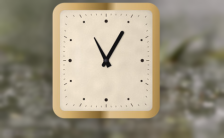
11:05
